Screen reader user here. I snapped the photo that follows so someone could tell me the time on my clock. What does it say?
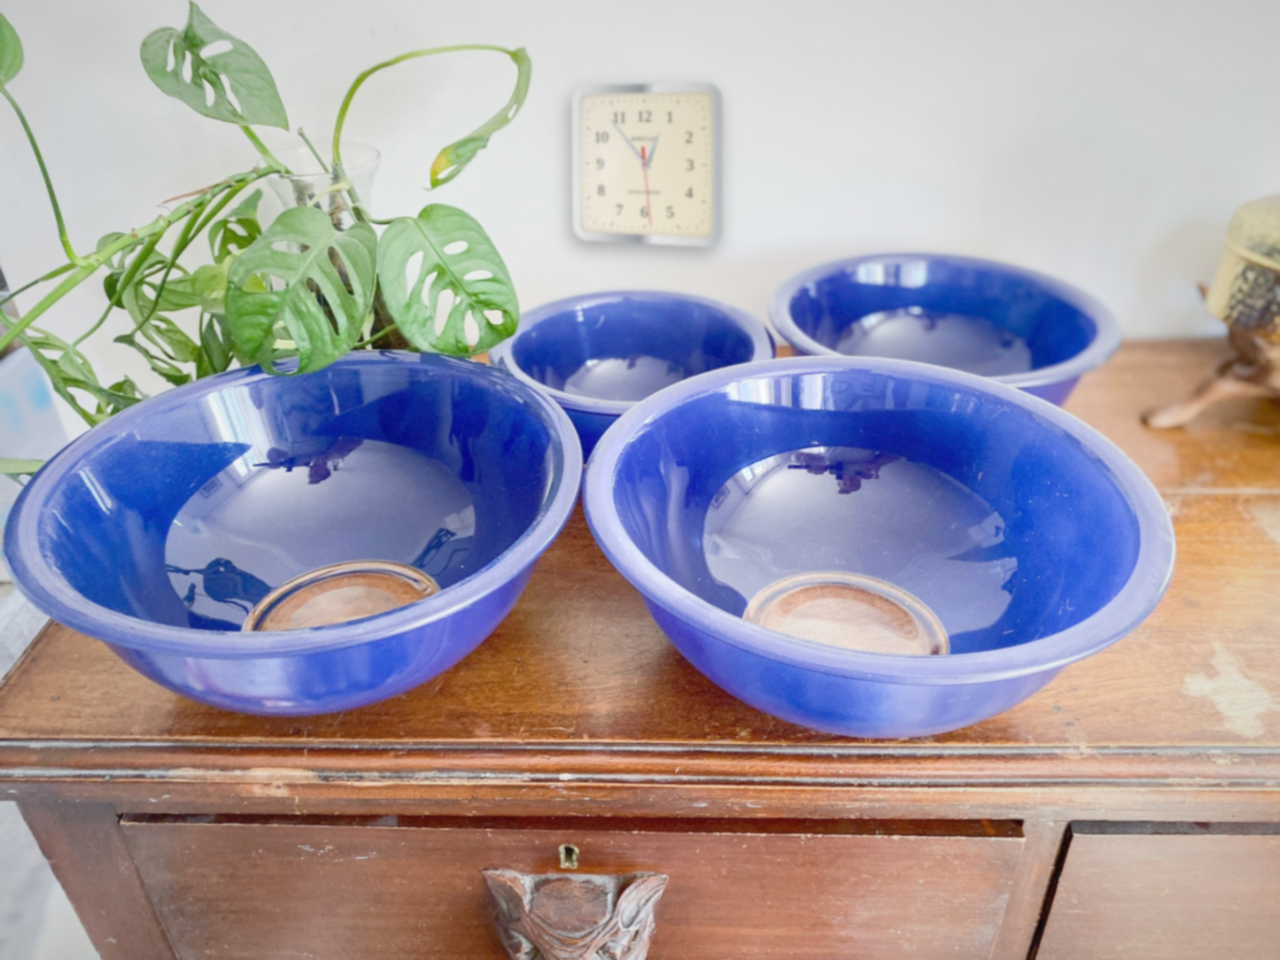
12:53:29
